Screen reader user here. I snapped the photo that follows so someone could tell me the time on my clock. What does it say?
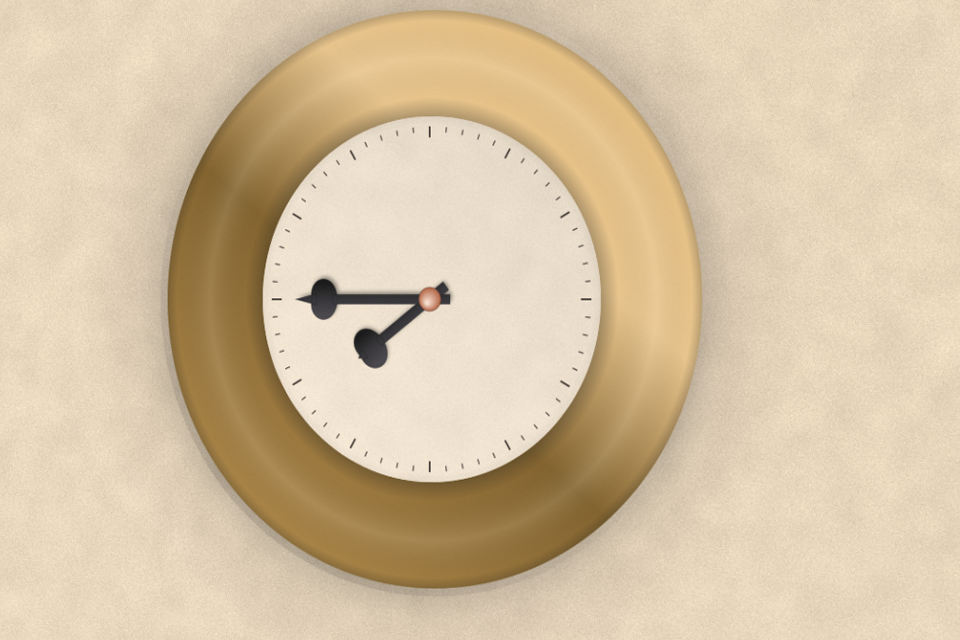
7:45
